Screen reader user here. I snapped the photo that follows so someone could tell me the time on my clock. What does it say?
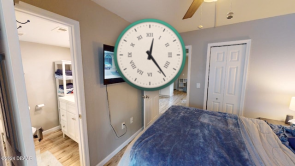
12:24
